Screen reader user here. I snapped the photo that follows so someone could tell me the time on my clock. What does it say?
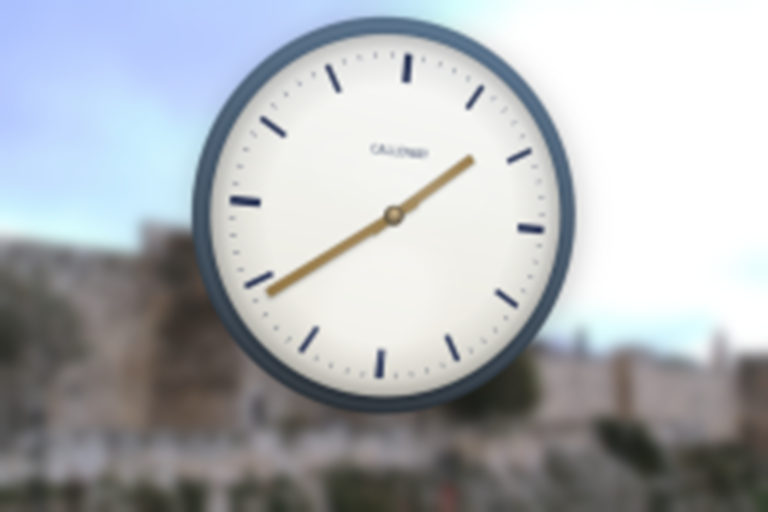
1:39
